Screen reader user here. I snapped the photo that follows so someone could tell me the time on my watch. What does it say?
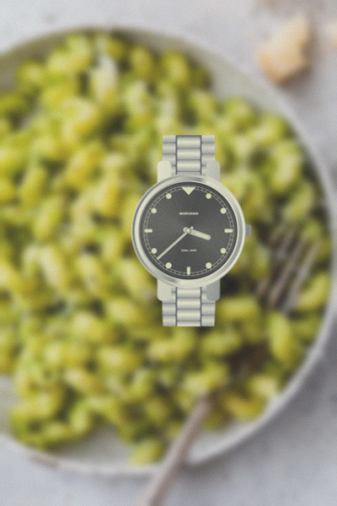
3:38
